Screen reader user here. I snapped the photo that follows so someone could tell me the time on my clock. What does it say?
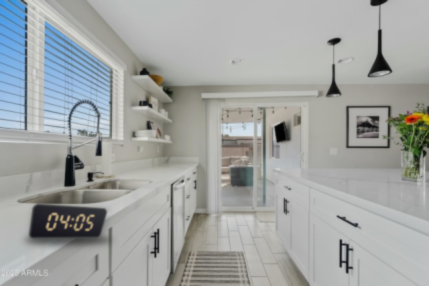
4:05
